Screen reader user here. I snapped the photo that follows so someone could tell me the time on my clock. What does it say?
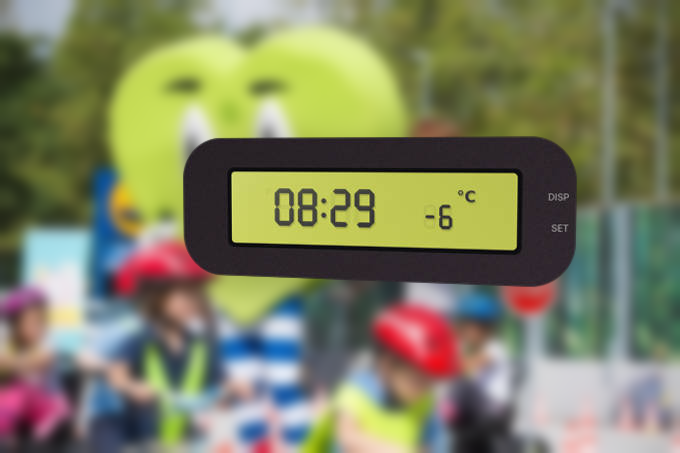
8:29
